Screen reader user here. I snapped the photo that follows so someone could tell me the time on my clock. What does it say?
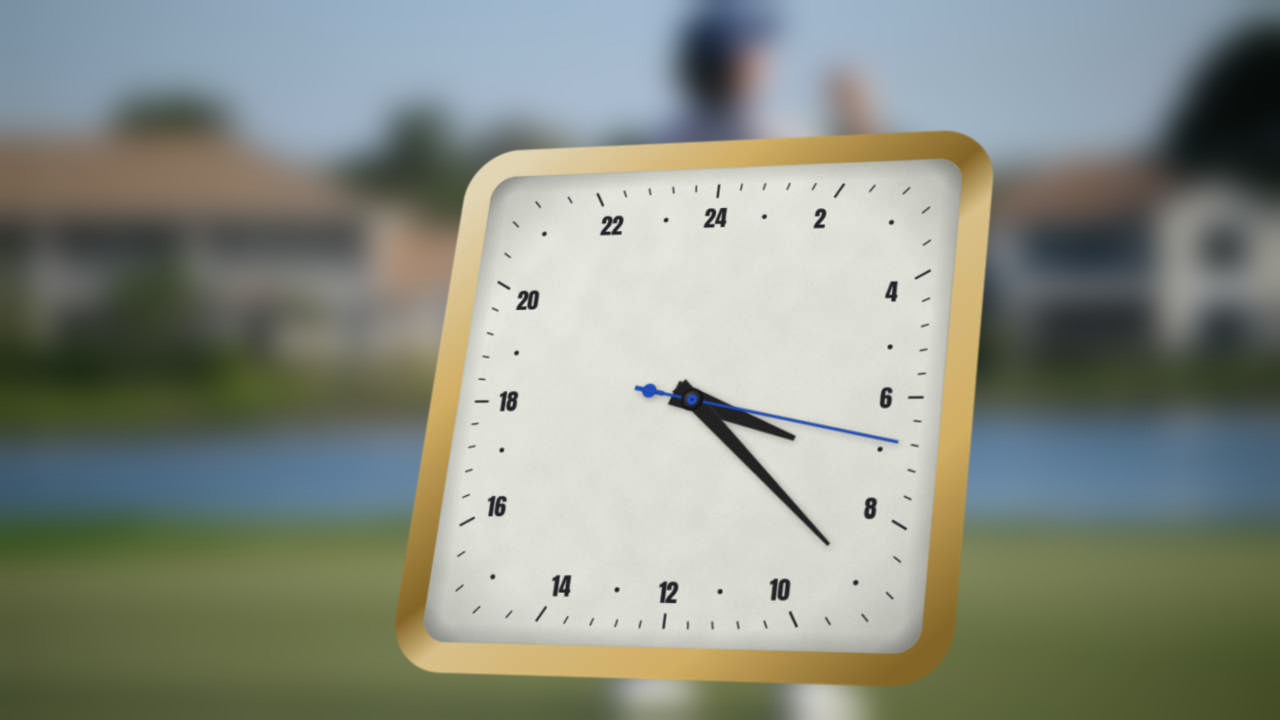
7:22:17
